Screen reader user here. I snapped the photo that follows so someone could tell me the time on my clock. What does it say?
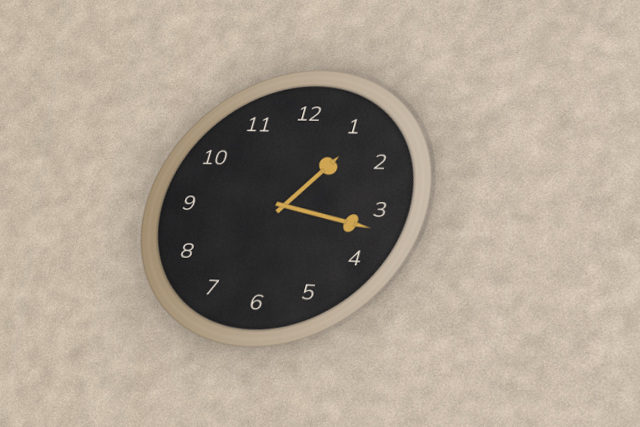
1:17
